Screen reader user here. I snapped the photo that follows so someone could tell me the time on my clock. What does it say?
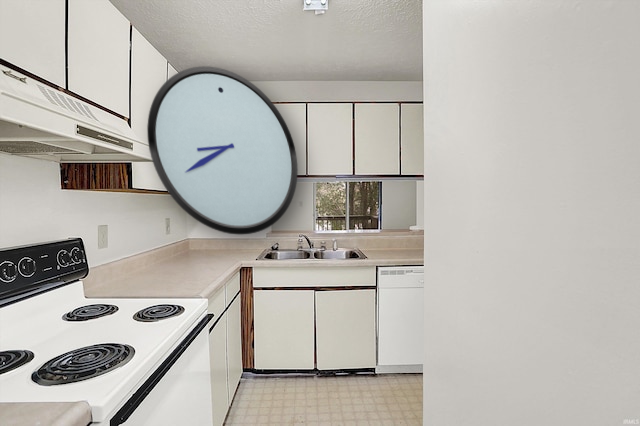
8:40
